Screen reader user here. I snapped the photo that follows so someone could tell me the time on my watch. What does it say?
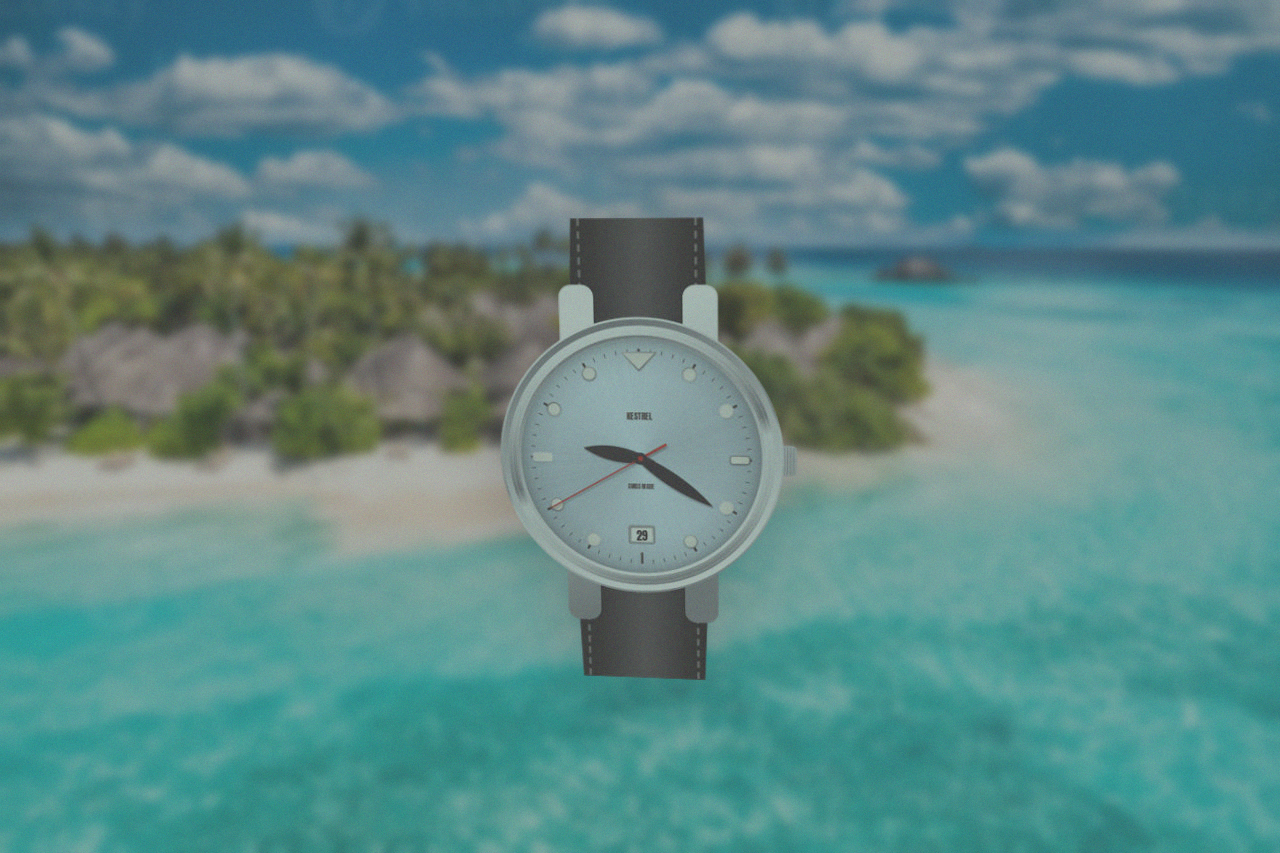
9:20:40
